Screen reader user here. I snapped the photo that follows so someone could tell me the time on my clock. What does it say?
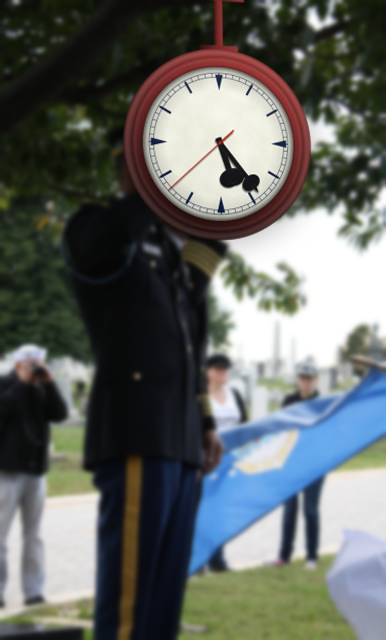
5:23:38
